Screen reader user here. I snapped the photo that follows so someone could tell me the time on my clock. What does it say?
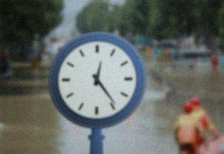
12:24
